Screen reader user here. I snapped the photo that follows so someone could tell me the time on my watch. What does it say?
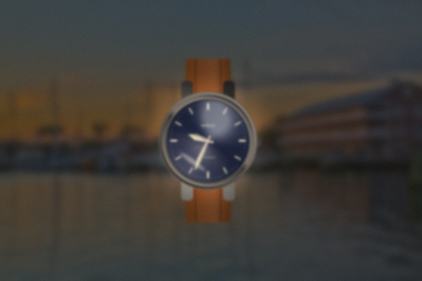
9:34
